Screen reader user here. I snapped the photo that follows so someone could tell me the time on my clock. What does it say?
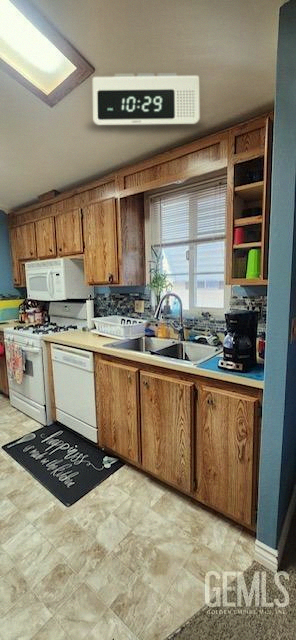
10:29
